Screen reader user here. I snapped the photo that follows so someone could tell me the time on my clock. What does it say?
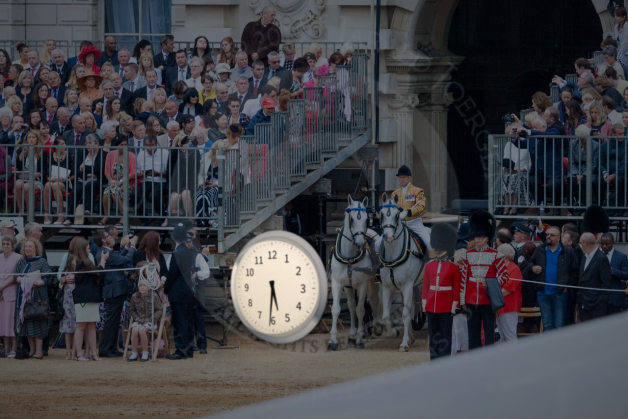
5:31
